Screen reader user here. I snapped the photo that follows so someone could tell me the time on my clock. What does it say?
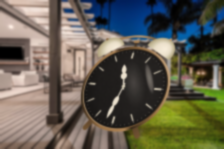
11:32
